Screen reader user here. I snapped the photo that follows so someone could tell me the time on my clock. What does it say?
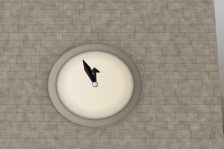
11:56
